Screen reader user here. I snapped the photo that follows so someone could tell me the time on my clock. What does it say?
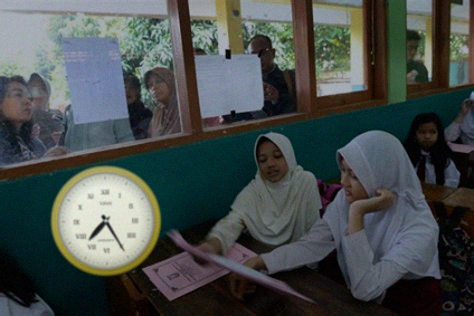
7:25
